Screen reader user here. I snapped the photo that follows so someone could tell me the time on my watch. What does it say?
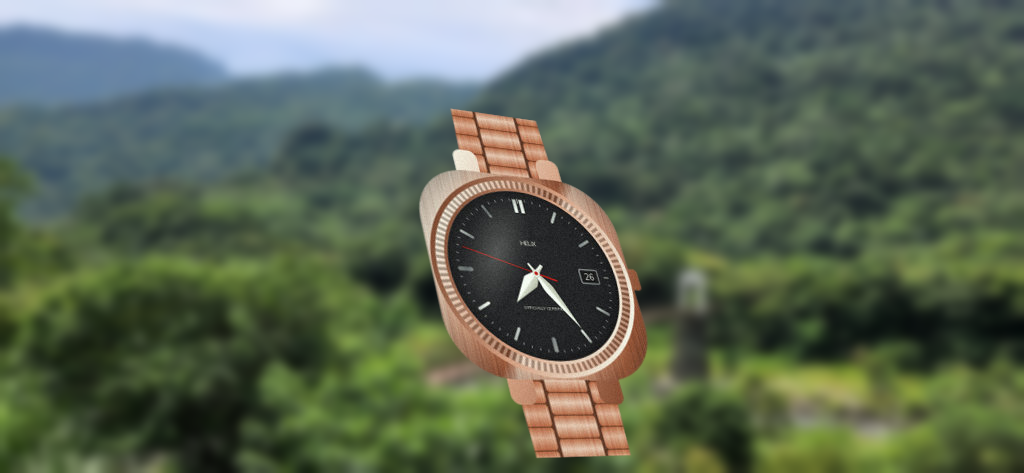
7:24:48
